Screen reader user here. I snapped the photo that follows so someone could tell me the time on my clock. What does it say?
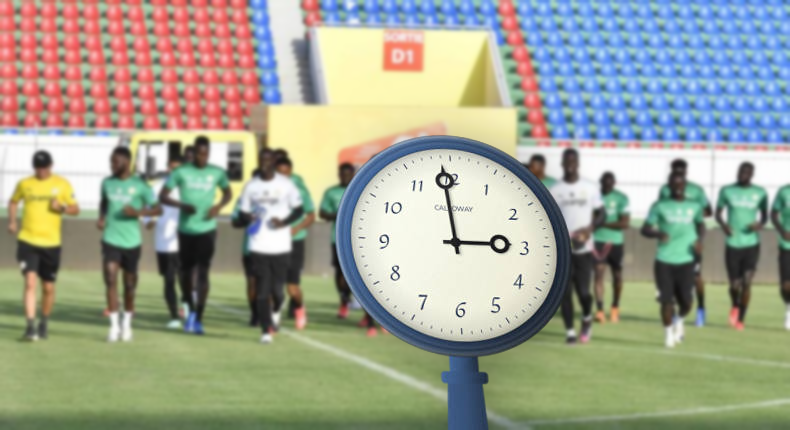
2:59
